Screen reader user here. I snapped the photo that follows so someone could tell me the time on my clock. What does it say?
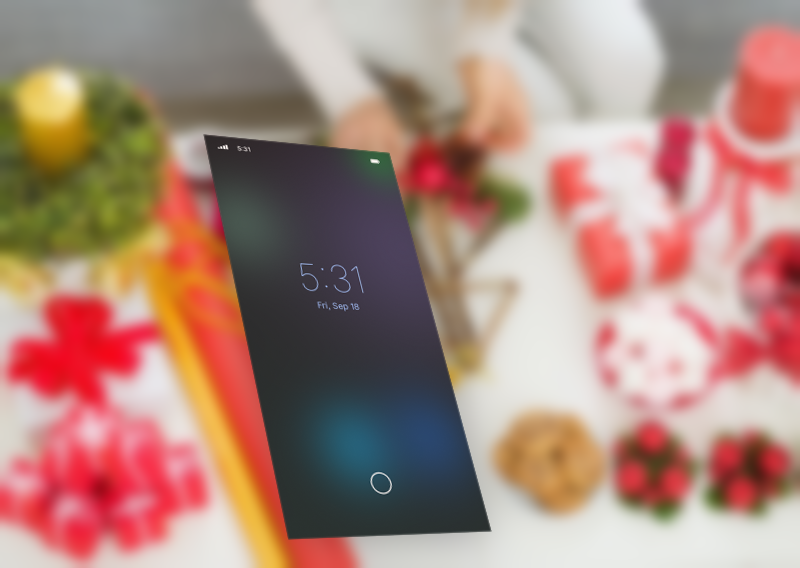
5:31
